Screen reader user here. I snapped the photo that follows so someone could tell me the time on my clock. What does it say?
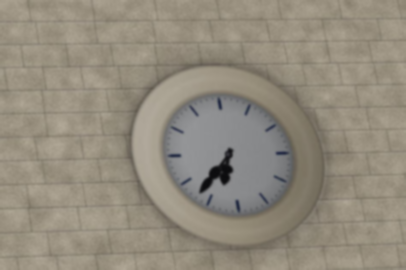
6:37
